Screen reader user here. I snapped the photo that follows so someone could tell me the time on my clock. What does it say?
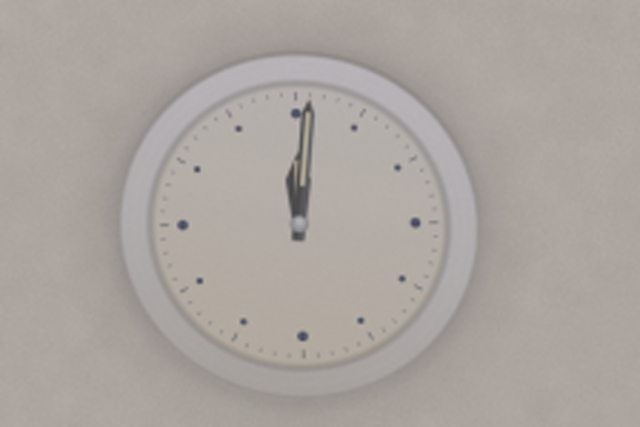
12:01
